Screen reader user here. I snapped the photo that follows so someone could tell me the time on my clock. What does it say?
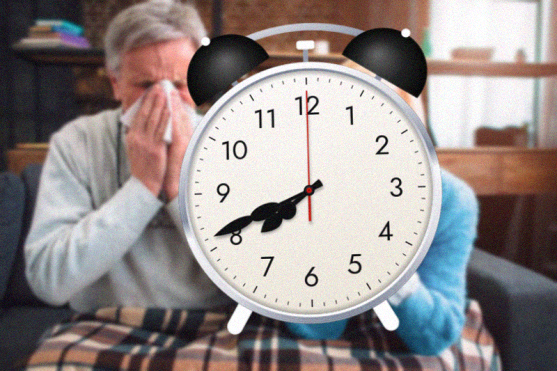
7:41:00
